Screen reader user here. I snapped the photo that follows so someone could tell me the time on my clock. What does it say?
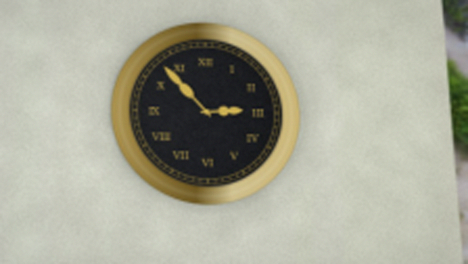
2:53
